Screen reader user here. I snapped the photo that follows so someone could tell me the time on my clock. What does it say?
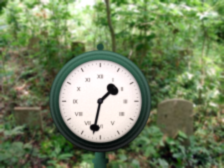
1:32
